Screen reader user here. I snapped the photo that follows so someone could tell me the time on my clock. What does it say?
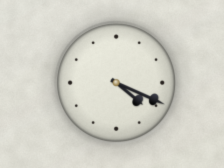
4:19
